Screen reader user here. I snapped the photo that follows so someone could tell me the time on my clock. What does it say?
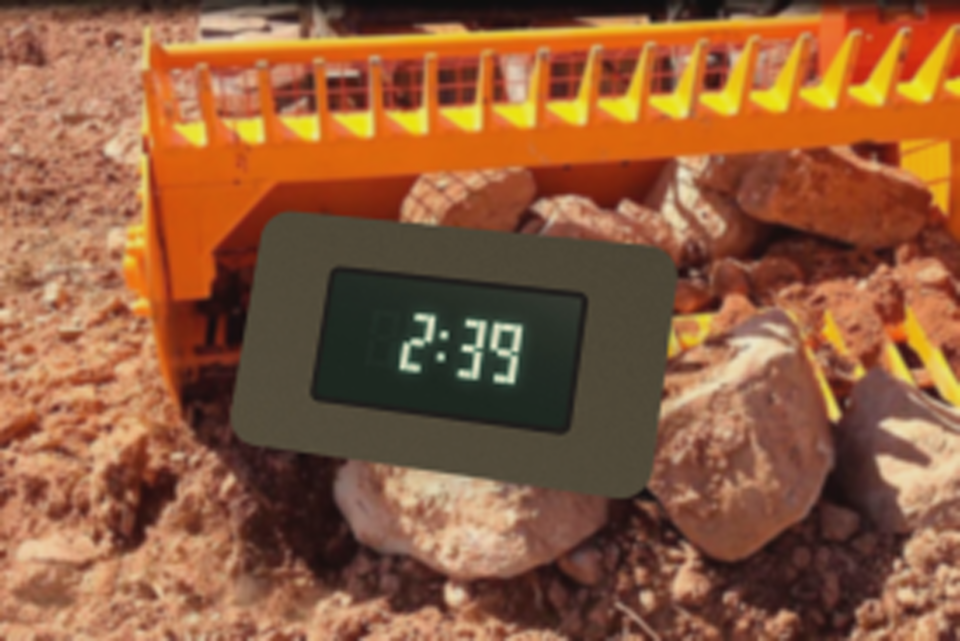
2:39
